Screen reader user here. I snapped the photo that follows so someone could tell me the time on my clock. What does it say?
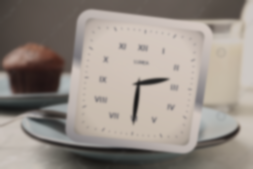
2:30
